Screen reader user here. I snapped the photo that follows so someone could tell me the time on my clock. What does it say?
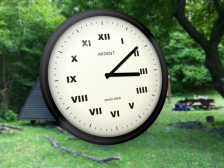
3:09
